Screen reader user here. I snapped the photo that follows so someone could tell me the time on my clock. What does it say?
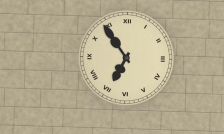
6:54
